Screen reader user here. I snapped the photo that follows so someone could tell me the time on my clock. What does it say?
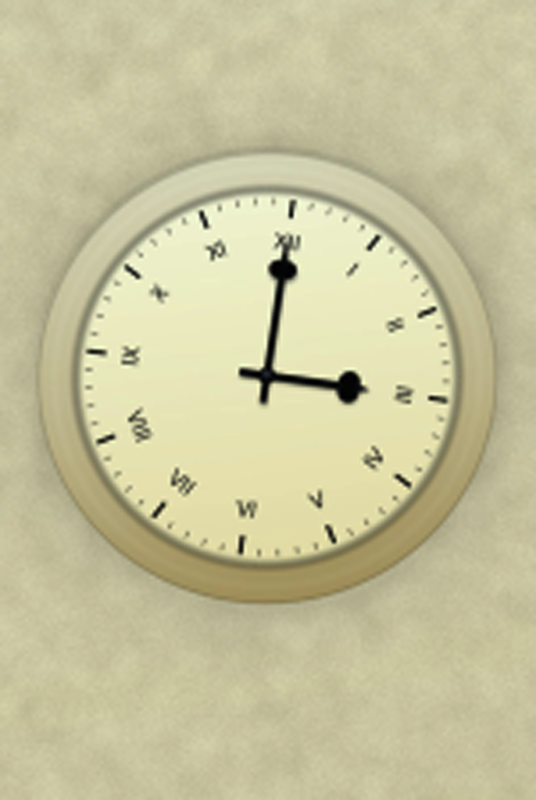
3:00
